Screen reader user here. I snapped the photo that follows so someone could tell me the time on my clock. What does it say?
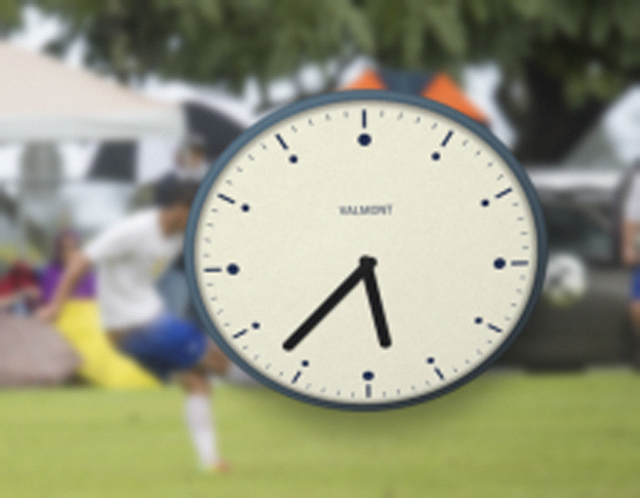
5:37
